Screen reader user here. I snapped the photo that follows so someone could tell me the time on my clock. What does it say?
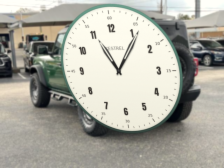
11:06
